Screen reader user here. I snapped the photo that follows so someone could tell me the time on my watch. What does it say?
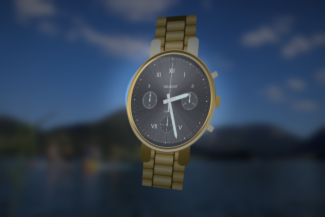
2:27
